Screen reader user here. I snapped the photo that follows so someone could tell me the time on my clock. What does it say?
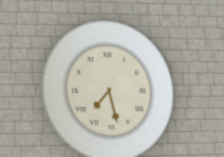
7:28
